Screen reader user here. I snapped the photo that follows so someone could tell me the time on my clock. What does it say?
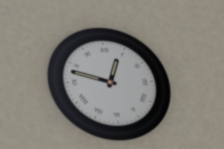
12:48
